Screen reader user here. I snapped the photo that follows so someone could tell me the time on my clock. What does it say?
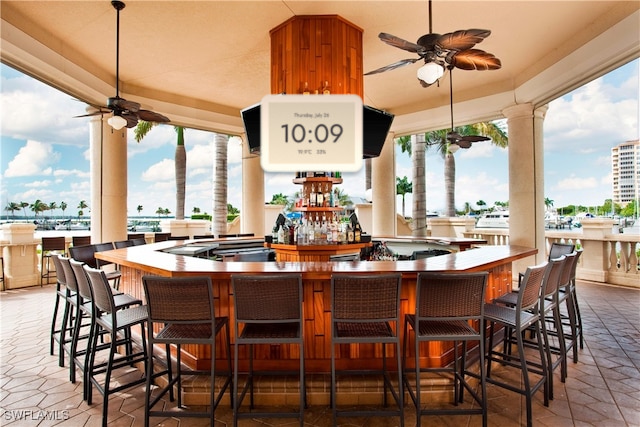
10:09
